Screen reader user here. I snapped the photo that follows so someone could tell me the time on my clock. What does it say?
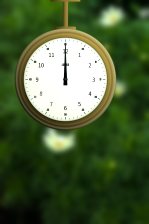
12:00
